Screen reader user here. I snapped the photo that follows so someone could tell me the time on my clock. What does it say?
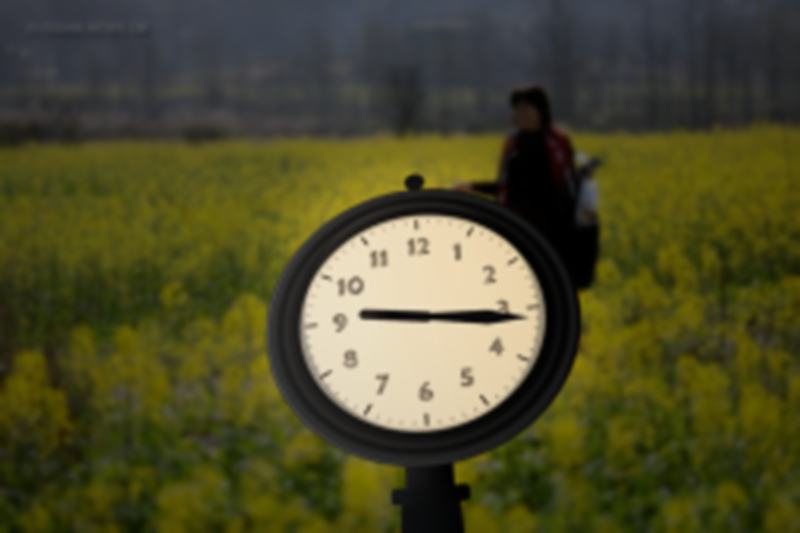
9:16
